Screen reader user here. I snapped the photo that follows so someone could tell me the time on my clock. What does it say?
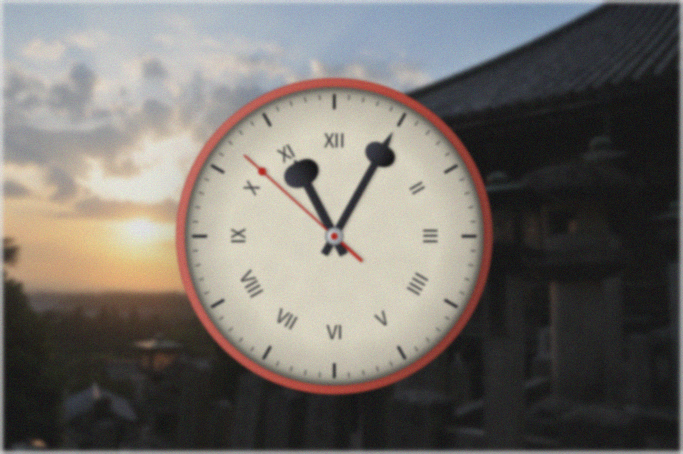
11:04:52
